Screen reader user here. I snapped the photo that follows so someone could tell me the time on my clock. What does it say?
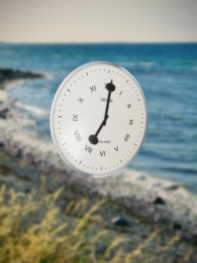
7:01
